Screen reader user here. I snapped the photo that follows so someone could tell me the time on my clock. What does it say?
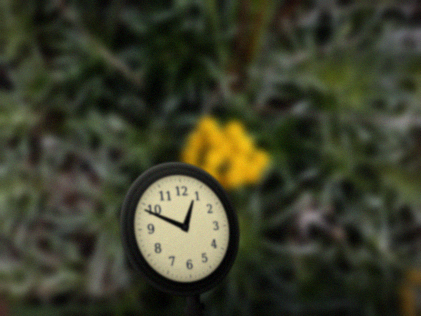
12:49
